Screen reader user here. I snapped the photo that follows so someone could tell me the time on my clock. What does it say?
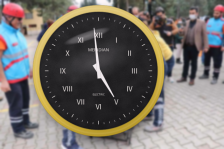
4:59
